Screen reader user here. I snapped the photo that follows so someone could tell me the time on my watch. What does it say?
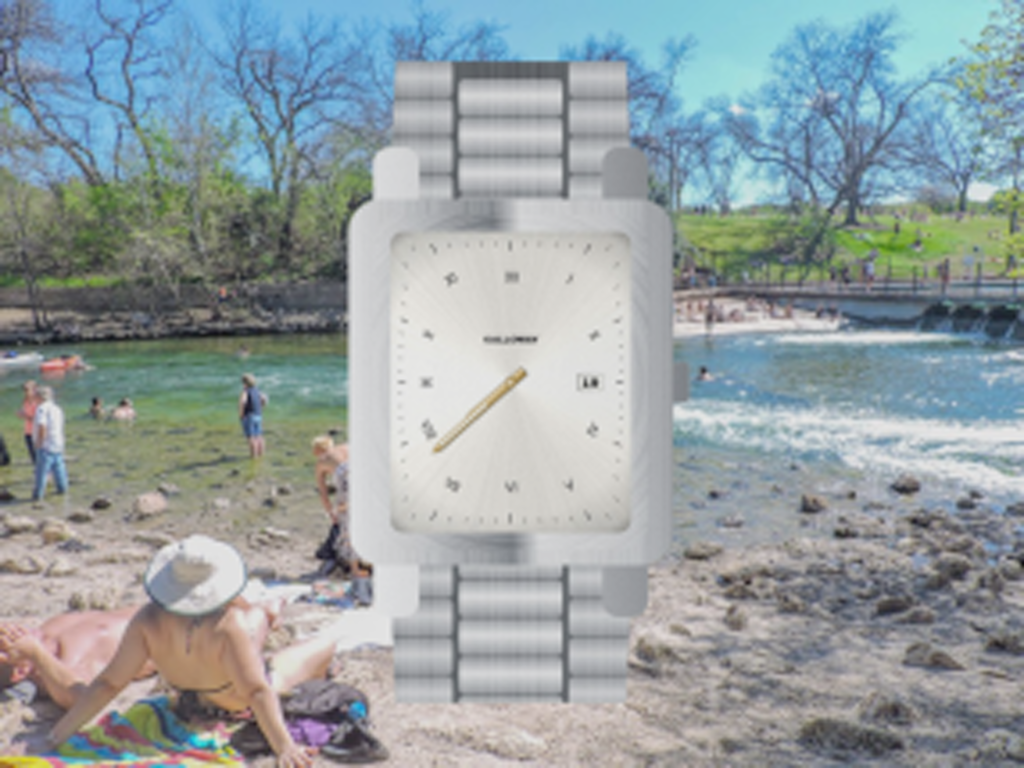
7:38
